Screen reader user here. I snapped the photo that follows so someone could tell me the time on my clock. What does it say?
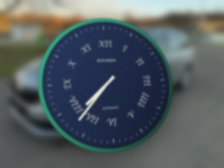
7:37
